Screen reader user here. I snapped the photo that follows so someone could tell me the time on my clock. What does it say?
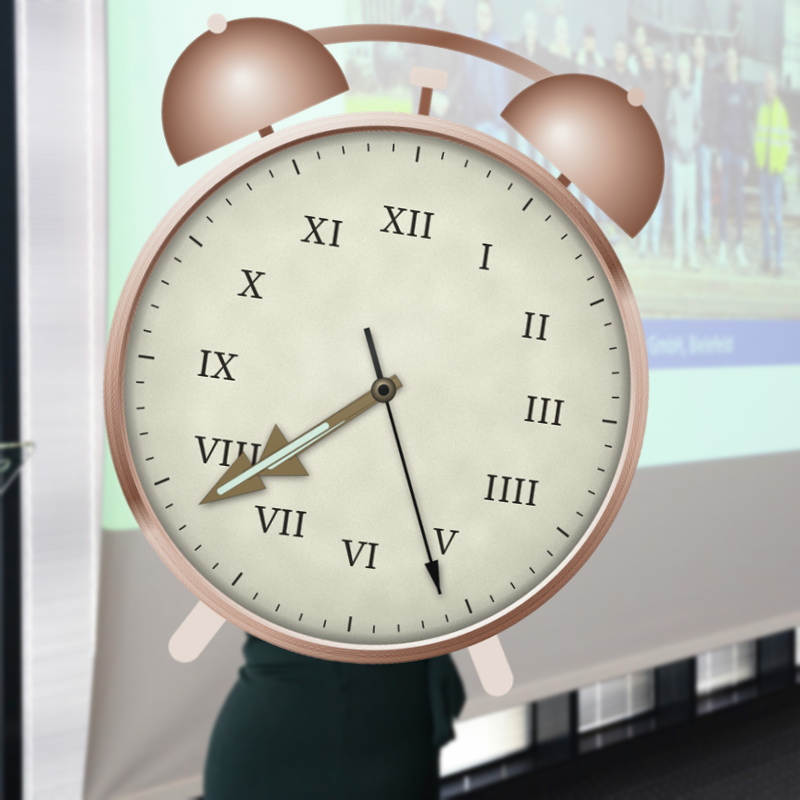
7:38:26
